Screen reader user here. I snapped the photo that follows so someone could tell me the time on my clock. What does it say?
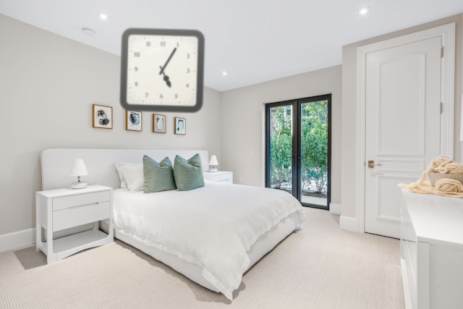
5:05
